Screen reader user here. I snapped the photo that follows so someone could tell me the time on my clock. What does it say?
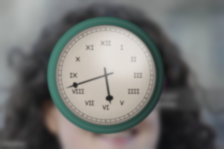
5:42
